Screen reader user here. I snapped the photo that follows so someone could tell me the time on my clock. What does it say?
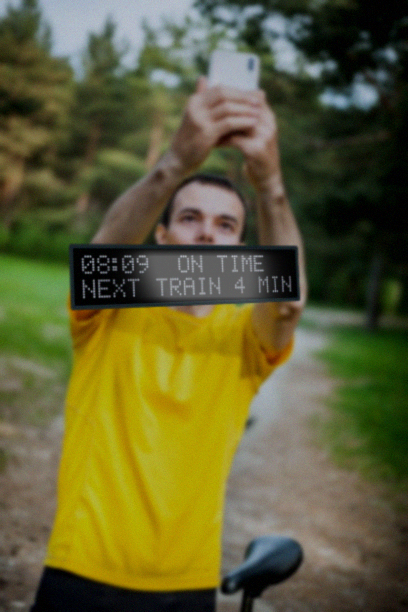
8:09
